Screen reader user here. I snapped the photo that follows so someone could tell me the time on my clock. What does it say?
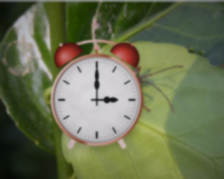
3:00
